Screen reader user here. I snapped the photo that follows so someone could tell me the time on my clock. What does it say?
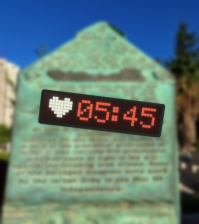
5:45
